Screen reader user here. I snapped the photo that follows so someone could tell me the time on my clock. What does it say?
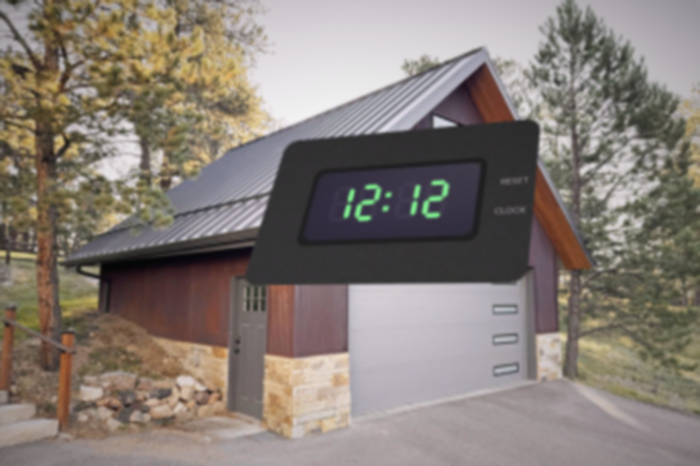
12:12
